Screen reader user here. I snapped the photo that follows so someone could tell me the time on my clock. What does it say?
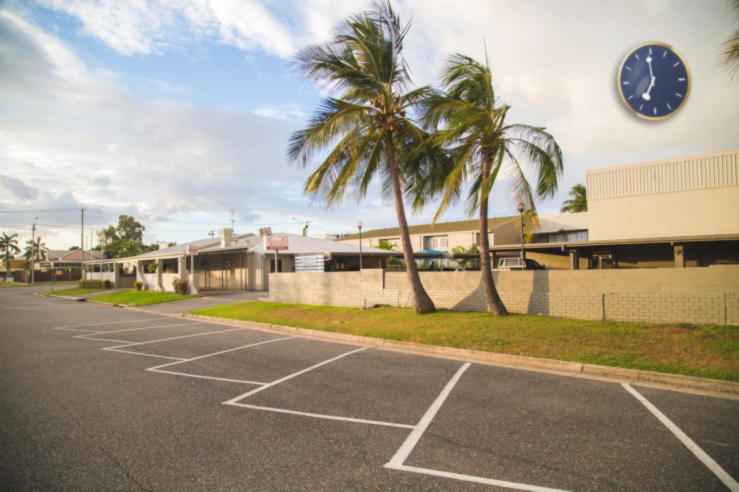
6:59
